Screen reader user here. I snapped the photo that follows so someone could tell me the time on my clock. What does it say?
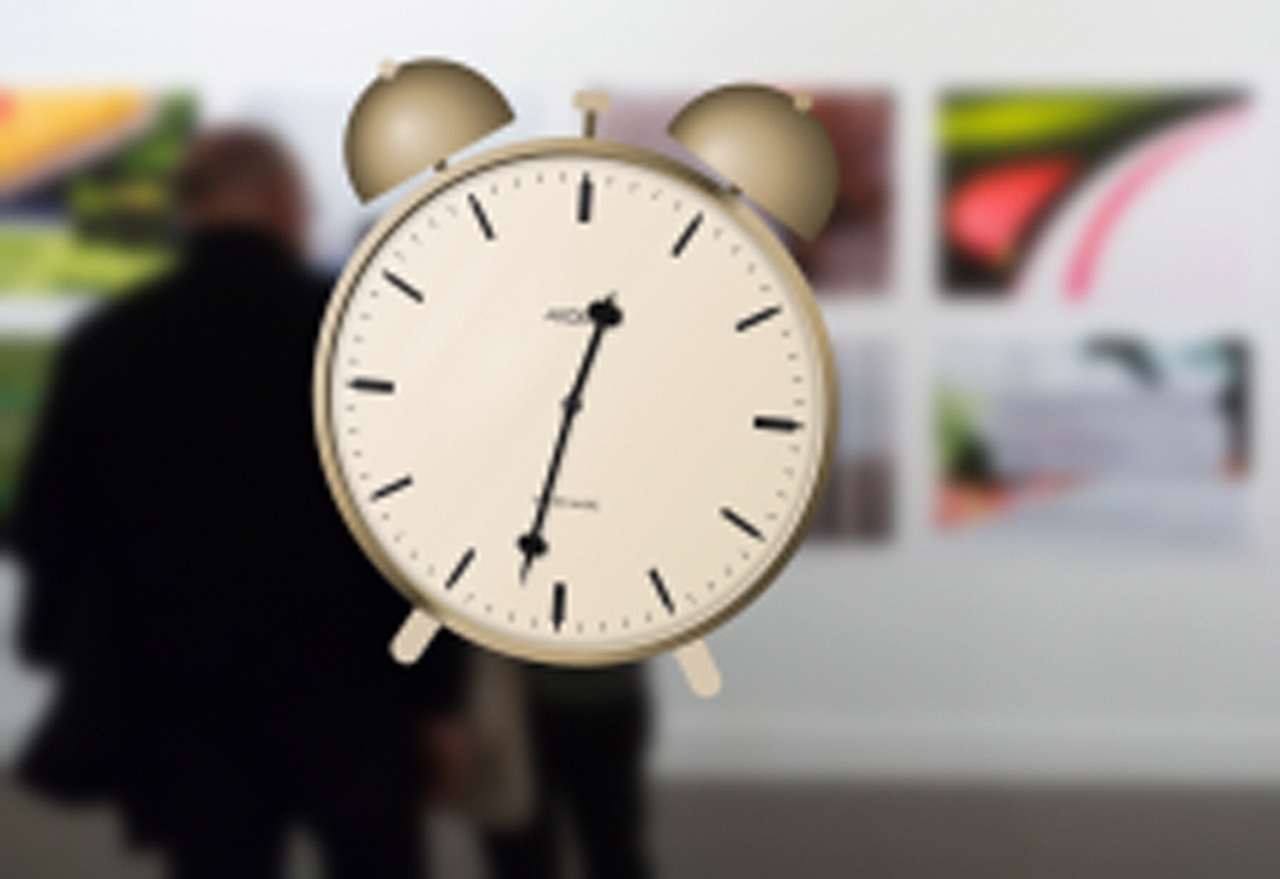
12:32
